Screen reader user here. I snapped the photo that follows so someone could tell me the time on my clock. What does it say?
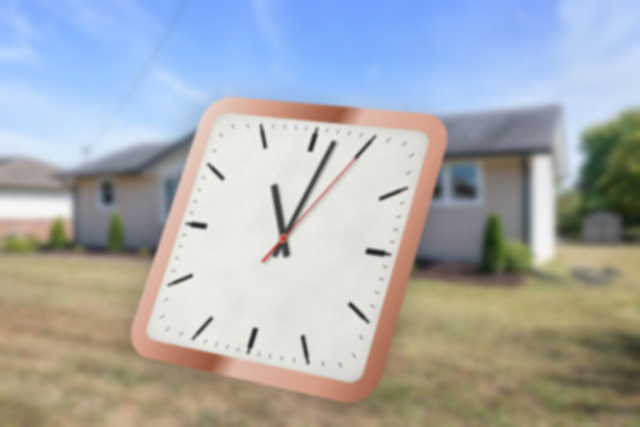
11:02:05
